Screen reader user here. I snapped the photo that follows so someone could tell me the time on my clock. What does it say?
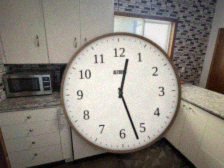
12:27
